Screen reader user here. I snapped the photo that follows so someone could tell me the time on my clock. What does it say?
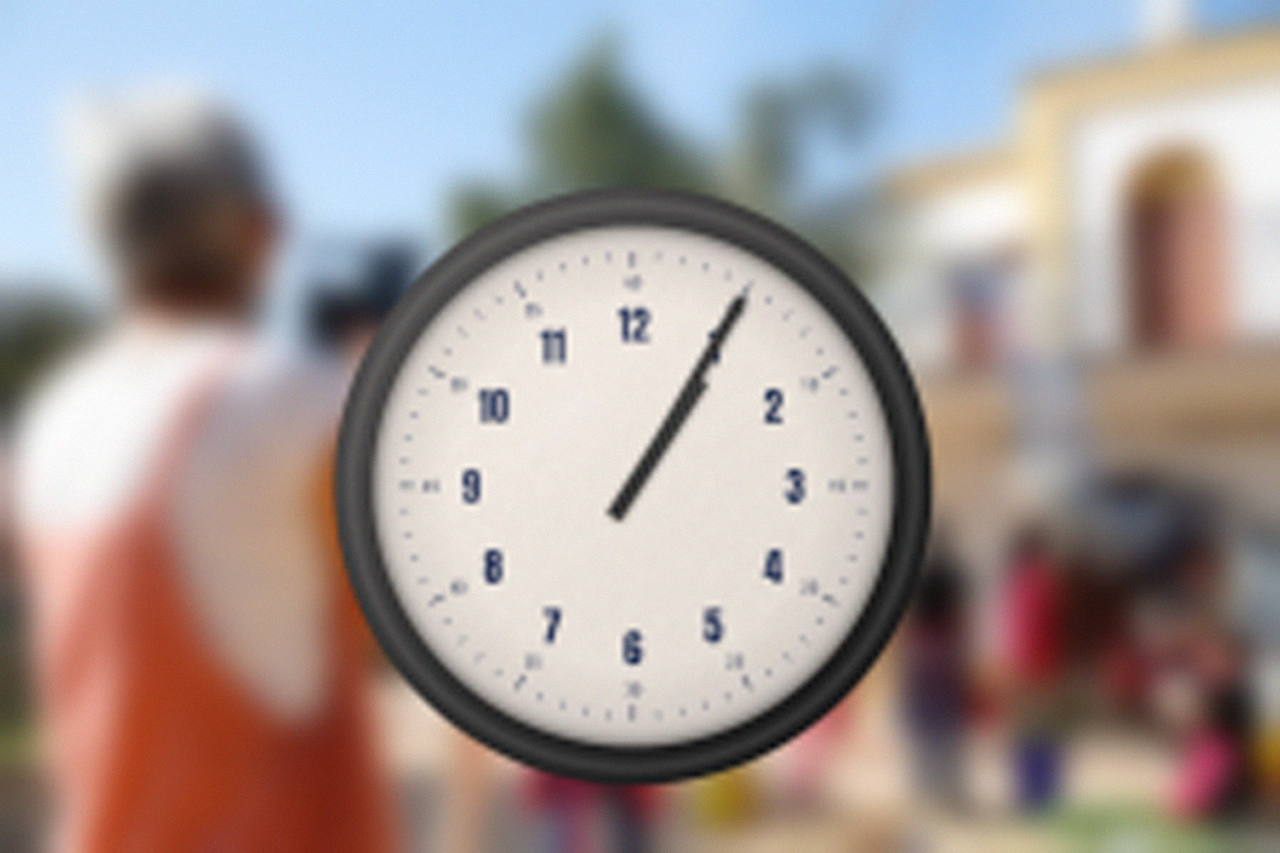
1:05
